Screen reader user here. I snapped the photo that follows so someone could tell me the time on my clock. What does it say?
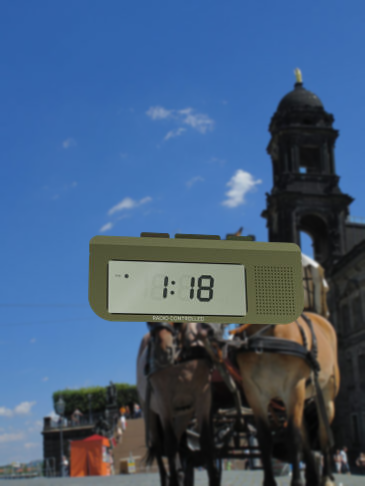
1:18
